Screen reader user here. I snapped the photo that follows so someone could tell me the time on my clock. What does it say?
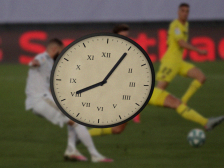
8:05
